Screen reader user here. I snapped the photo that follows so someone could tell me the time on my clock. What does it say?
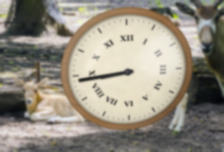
8:44
